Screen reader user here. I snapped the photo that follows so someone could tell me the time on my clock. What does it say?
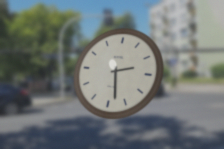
2:28
